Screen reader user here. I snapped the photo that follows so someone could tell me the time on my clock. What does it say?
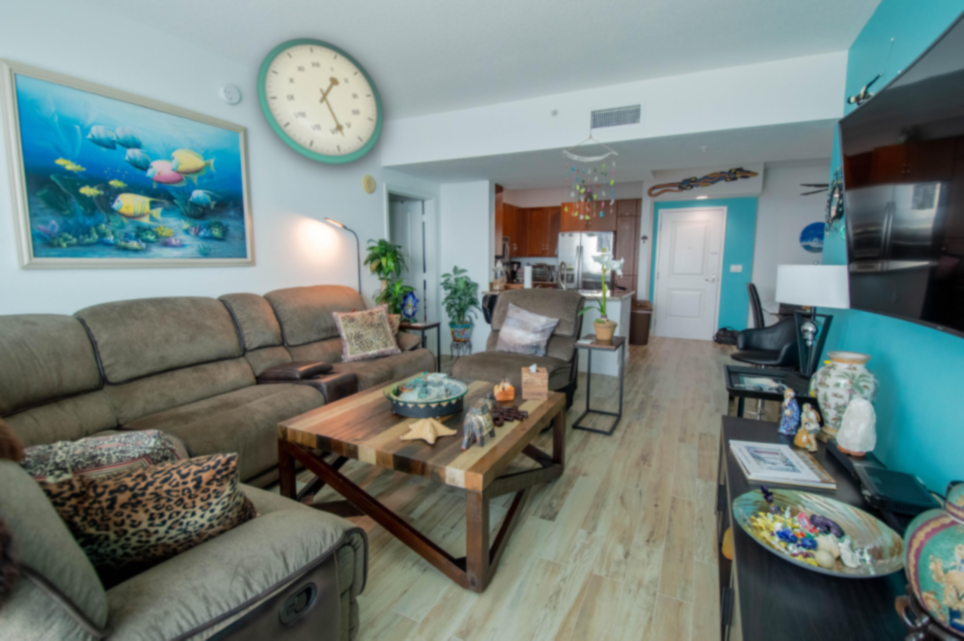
1:28
